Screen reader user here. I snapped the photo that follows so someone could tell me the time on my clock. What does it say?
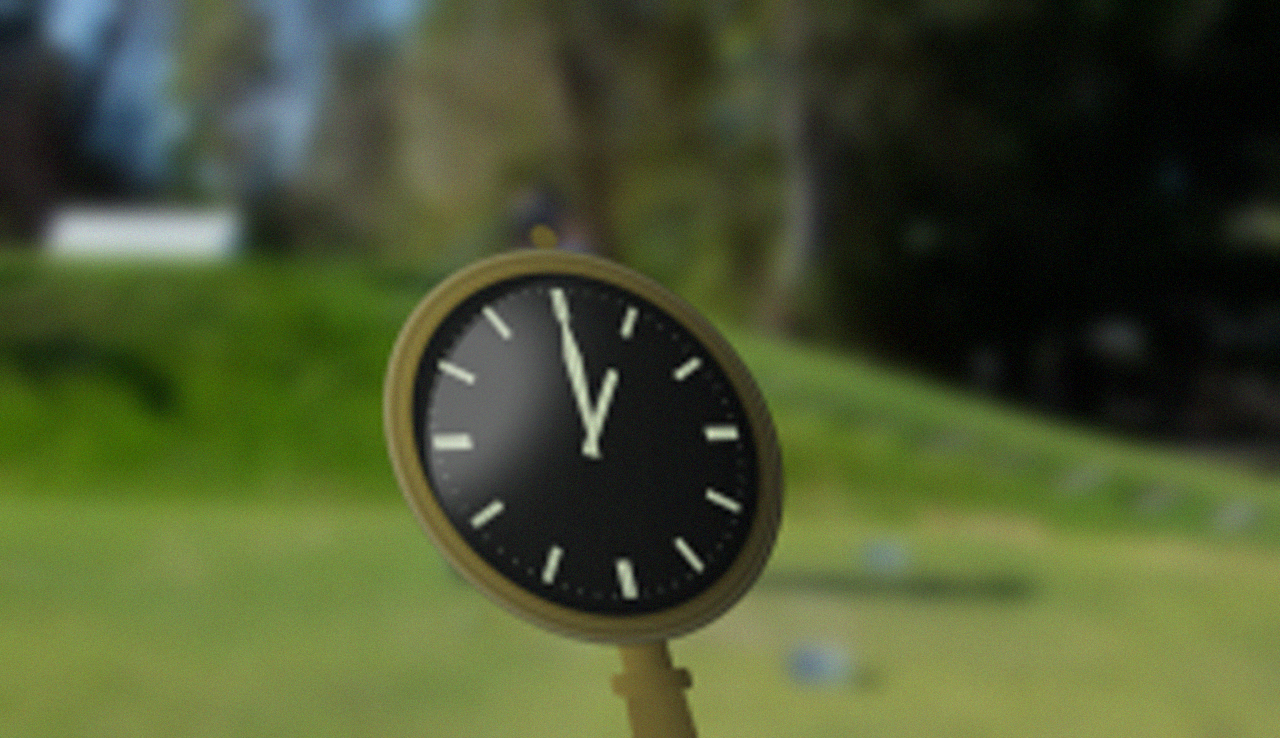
1:00
